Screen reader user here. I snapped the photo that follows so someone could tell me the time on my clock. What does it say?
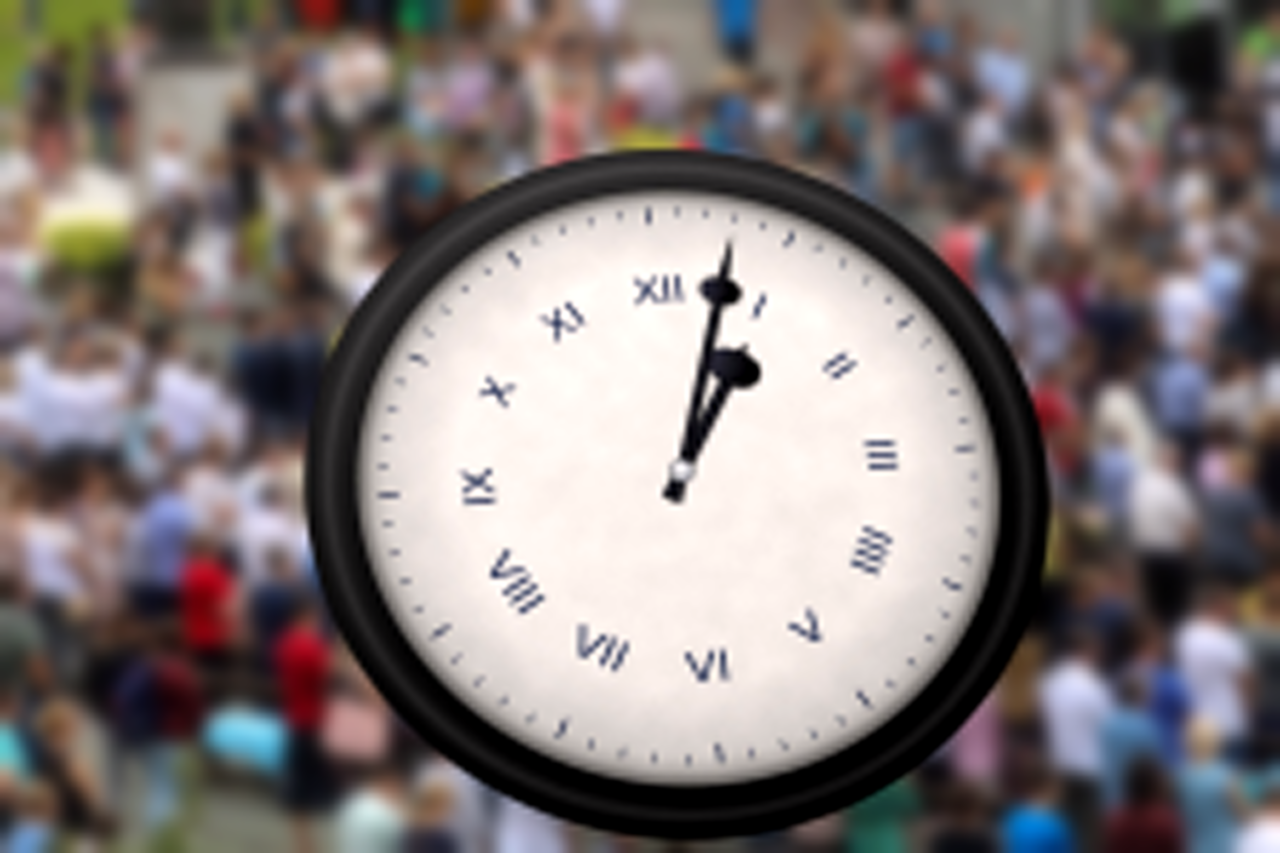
1:03
